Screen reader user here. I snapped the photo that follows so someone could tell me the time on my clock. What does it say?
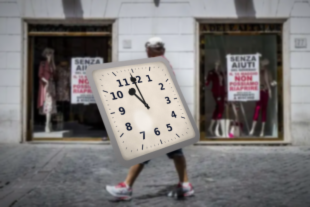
10:59
